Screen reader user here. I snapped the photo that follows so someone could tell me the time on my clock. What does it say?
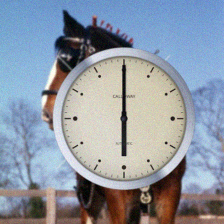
6:00
